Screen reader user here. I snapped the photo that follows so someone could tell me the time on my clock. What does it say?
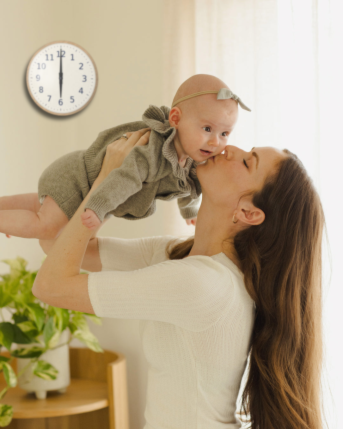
6:00
